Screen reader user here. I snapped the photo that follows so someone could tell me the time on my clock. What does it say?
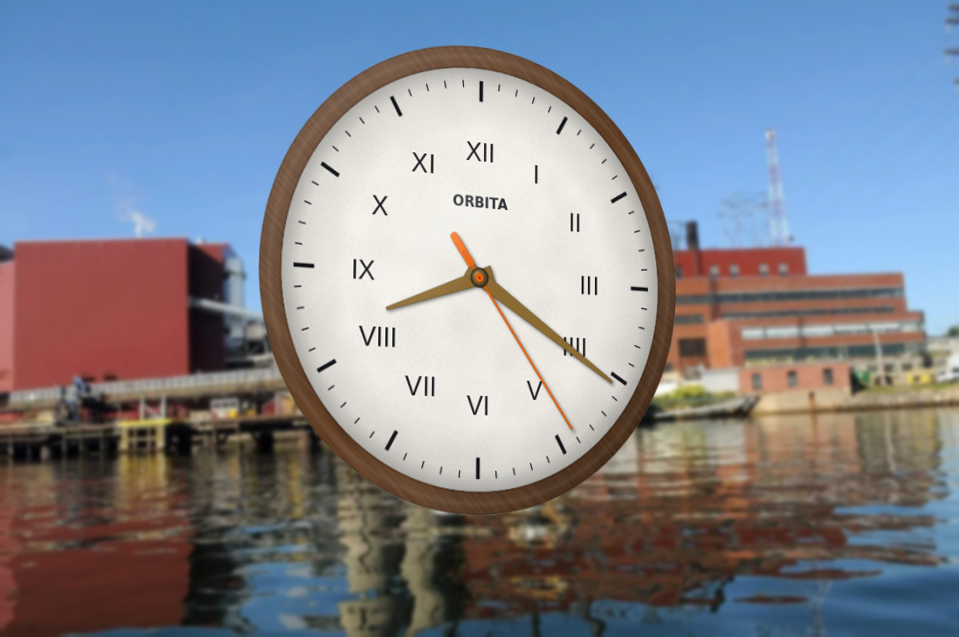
8:20:24
